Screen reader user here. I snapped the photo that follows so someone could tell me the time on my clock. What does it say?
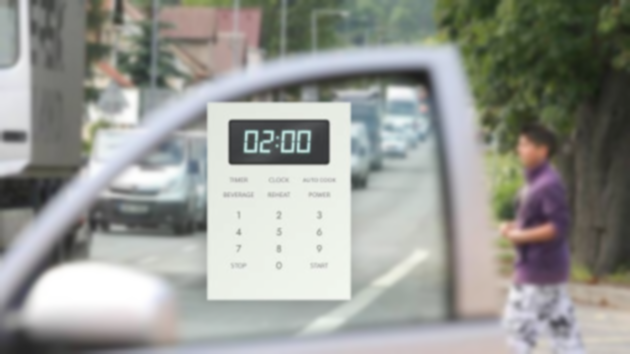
2:00
